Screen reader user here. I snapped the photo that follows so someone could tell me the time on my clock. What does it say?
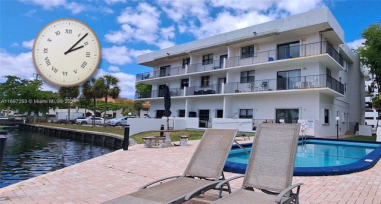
2:07
